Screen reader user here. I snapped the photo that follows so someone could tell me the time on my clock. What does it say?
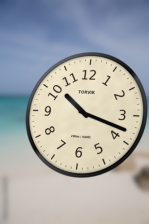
10:18
